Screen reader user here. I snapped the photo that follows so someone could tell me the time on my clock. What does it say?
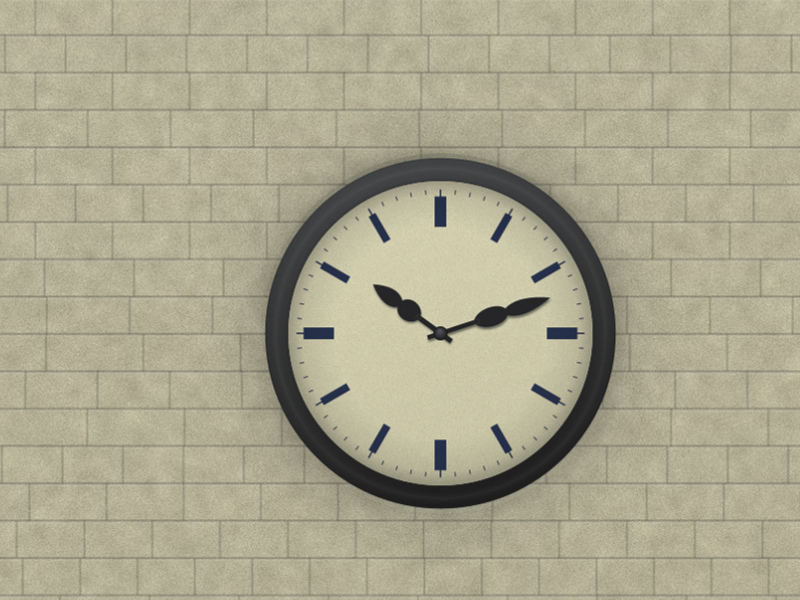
10:12
